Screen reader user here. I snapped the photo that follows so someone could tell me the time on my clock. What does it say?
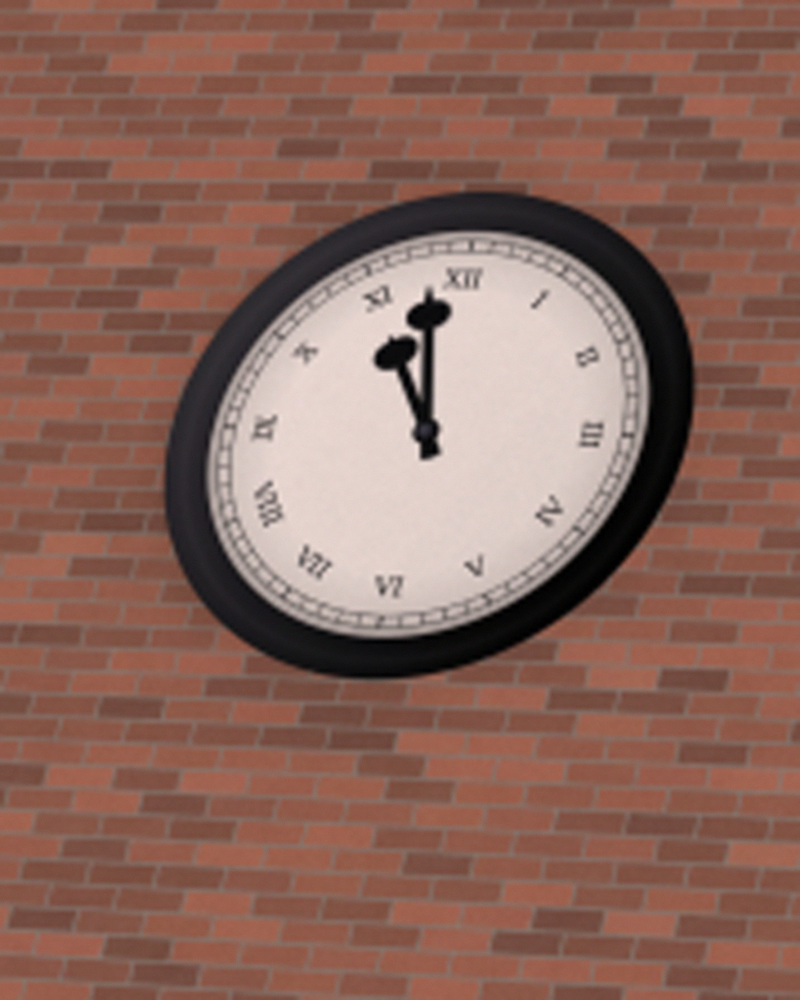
10:58
